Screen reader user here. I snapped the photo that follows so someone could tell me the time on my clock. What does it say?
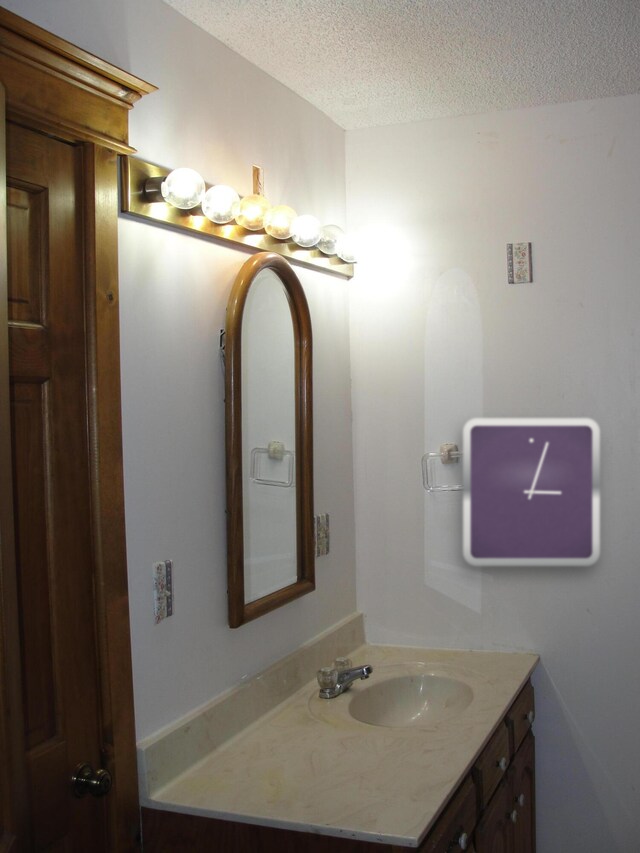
3:03
